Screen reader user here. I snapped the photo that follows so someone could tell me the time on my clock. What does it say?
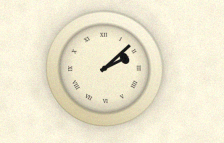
2:08
